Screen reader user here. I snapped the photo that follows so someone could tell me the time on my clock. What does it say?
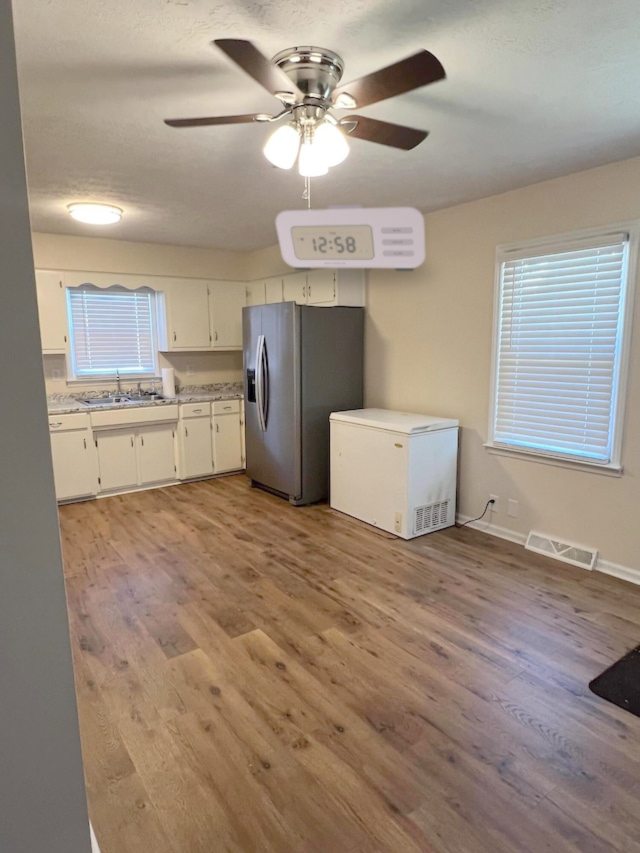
12:58
